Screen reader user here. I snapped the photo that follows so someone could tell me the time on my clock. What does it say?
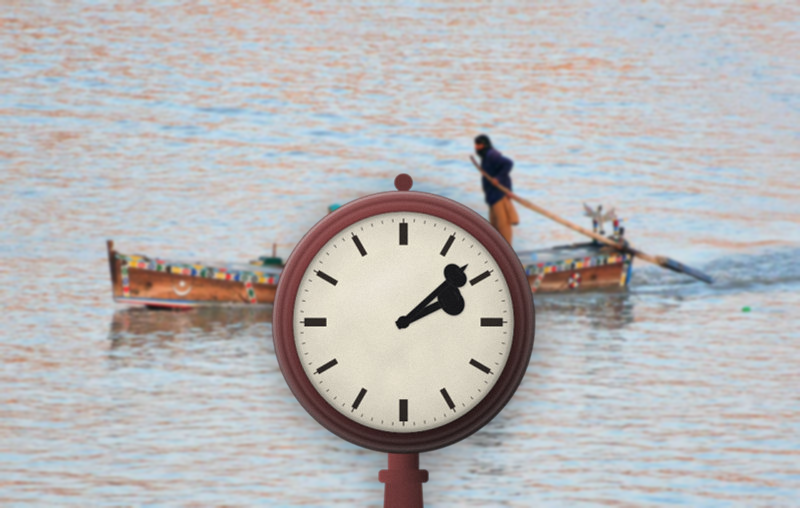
2:08
